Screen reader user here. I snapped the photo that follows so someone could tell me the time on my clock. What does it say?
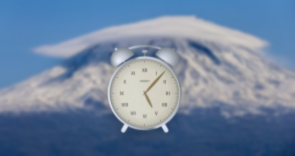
5:07
